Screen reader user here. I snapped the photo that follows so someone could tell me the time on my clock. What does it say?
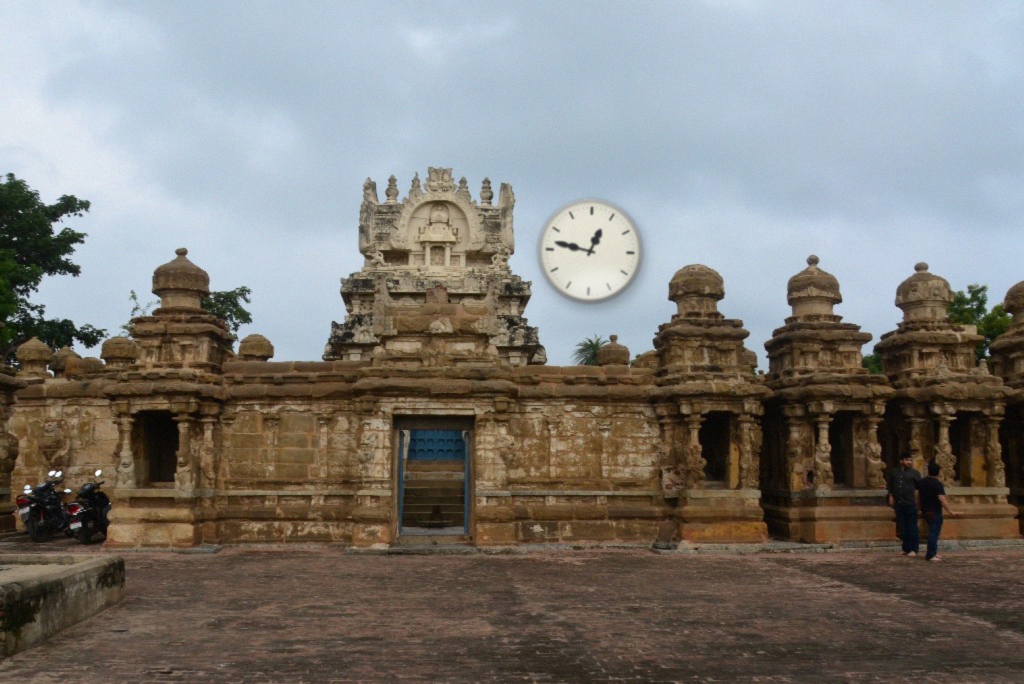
12:47
